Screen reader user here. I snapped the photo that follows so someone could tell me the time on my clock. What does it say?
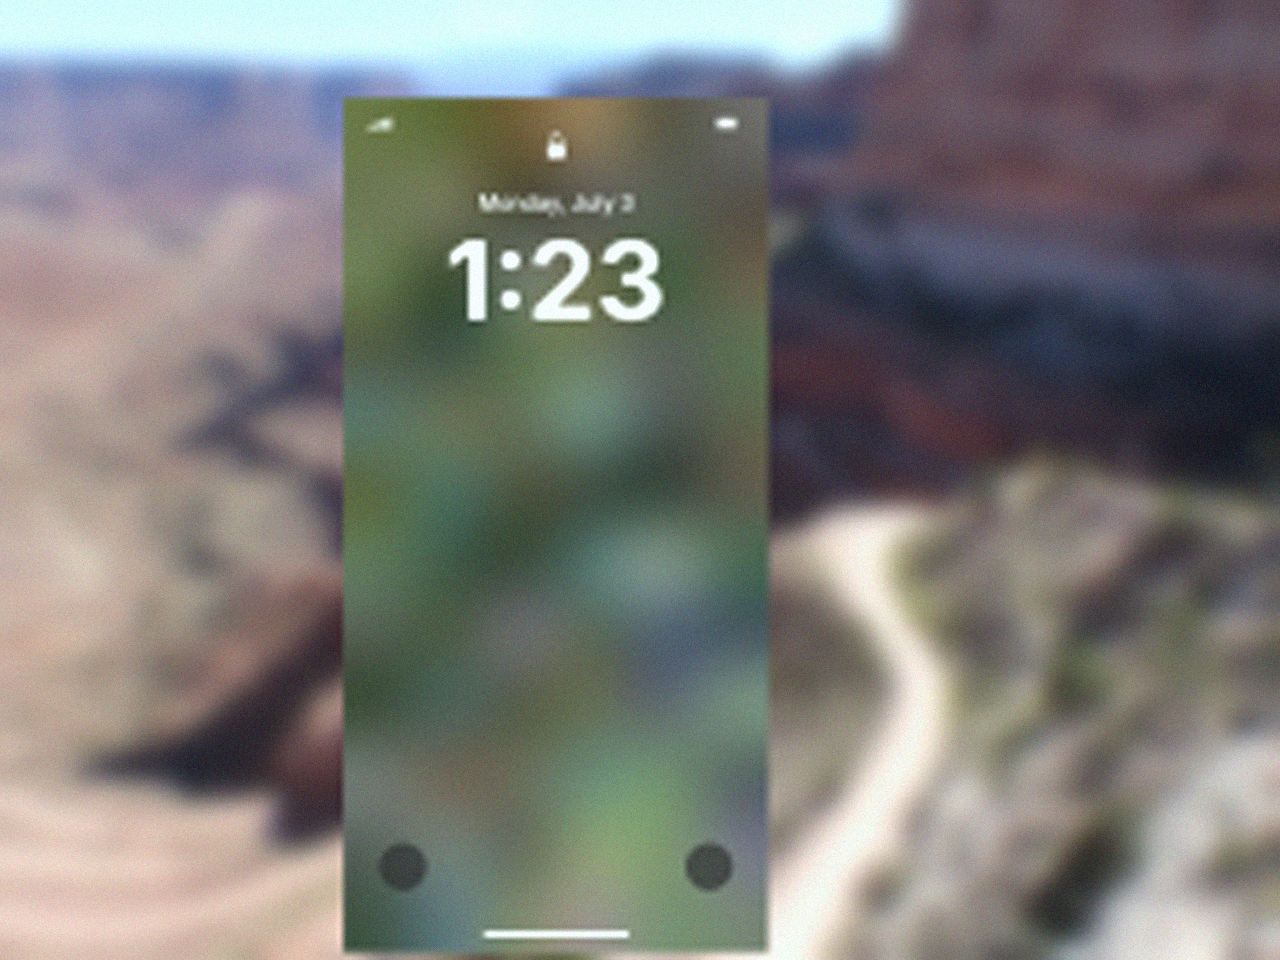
1:23
